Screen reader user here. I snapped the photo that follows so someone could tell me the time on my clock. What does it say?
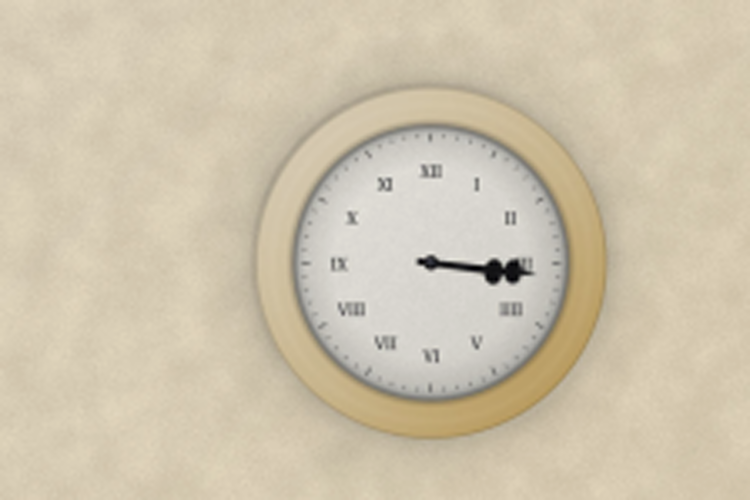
3:16
